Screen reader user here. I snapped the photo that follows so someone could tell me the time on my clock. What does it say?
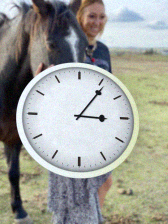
3:06
